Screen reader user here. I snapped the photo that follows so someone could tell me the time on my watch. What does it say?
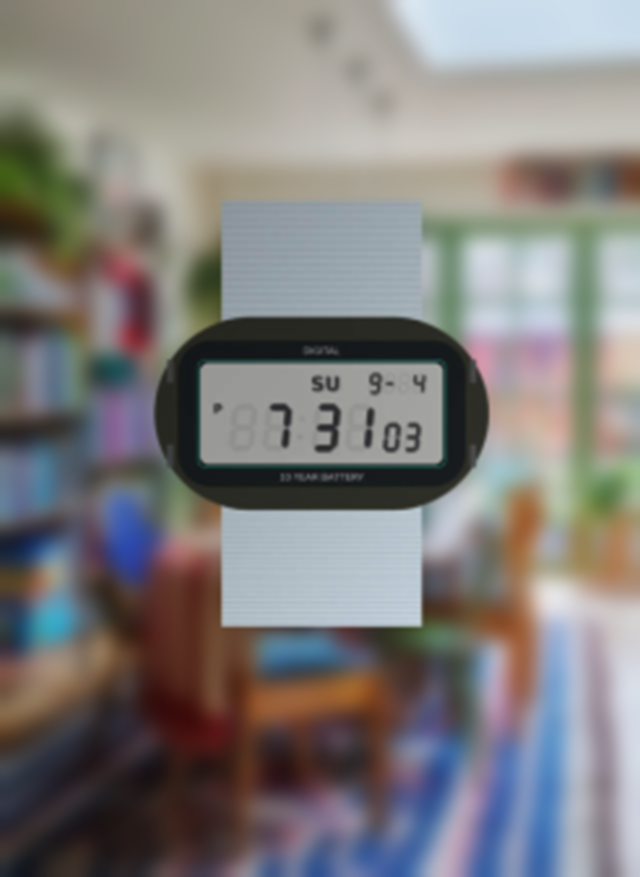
7:31:03
